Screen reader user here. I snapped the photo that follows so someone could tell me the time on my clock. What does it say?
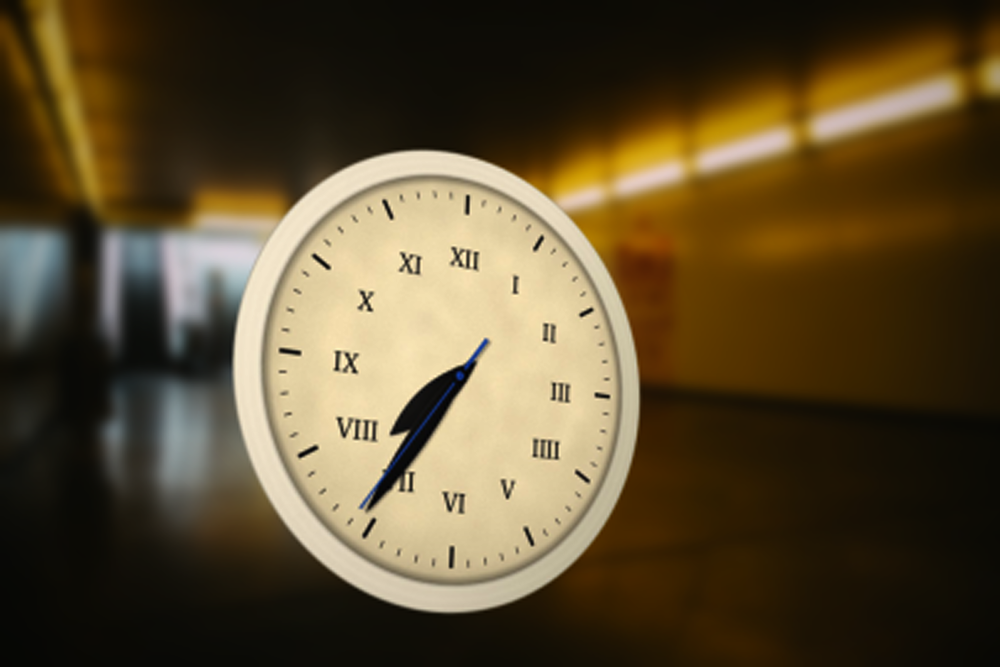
7:35:36
